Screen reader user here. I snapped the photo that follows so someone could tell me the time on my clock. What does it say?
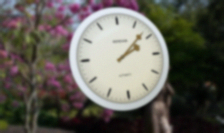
2:08
